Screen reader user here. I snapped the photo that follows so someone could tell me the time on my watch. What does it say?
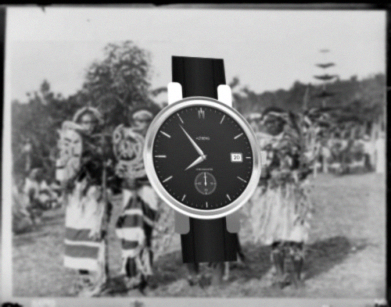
7:54
